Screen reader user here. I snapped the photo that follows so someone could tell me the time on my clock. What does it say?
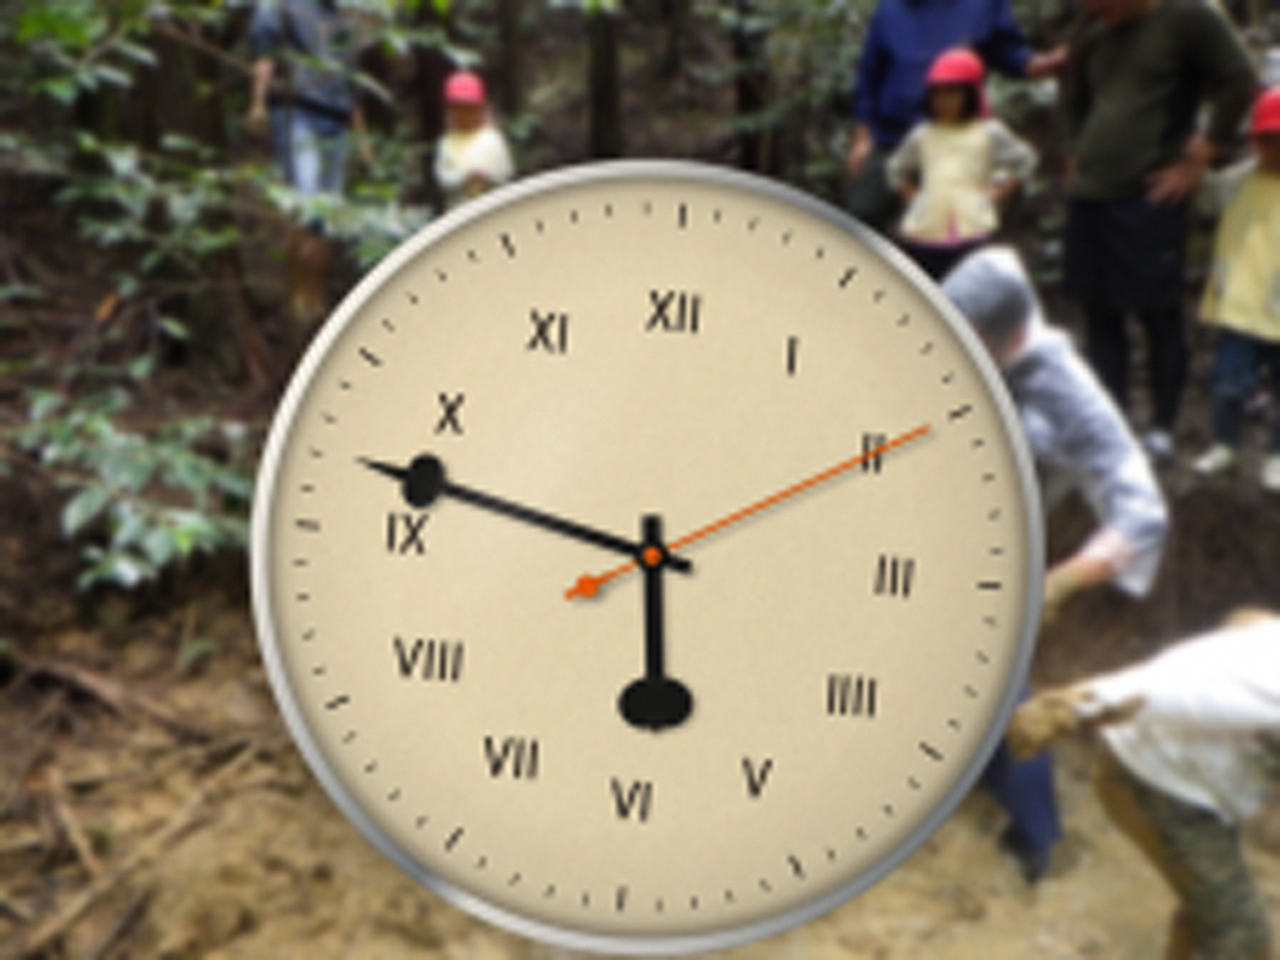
5:47:10
